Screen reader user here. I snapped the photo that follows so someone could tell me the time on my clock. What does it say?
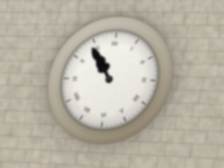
10:54
